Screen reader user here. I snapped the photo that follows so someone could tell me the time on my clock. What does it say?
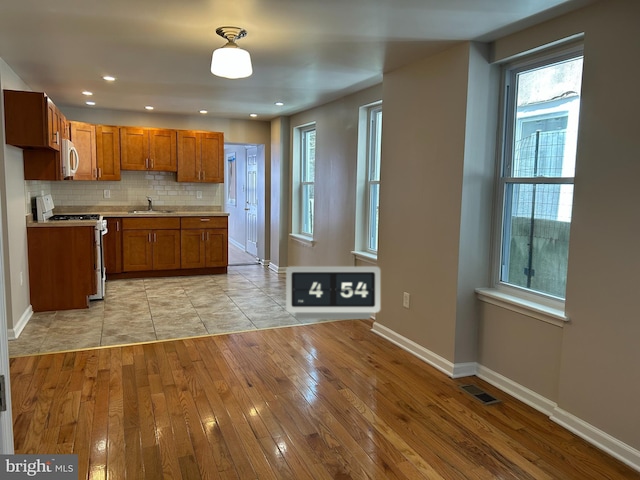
4:54
